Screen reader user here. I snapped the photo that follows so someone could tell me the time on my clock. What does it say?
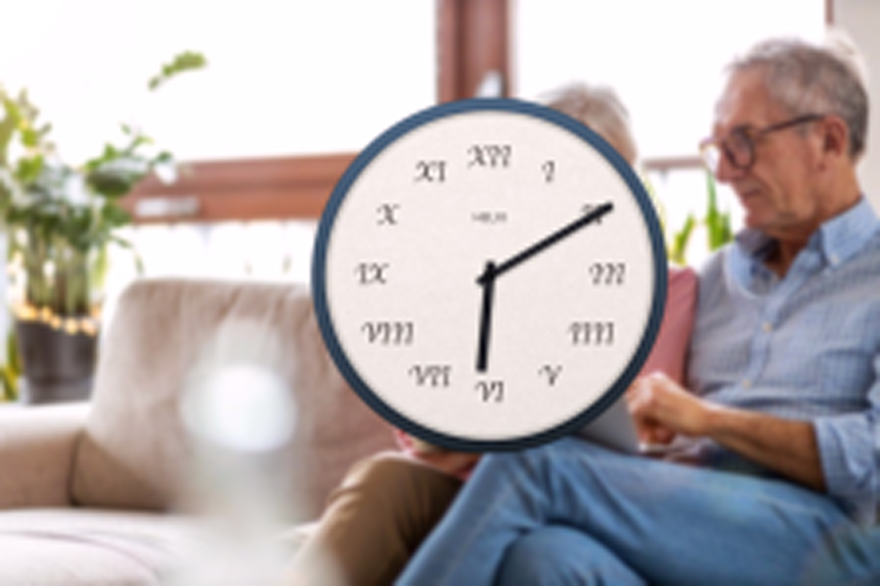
6:10
